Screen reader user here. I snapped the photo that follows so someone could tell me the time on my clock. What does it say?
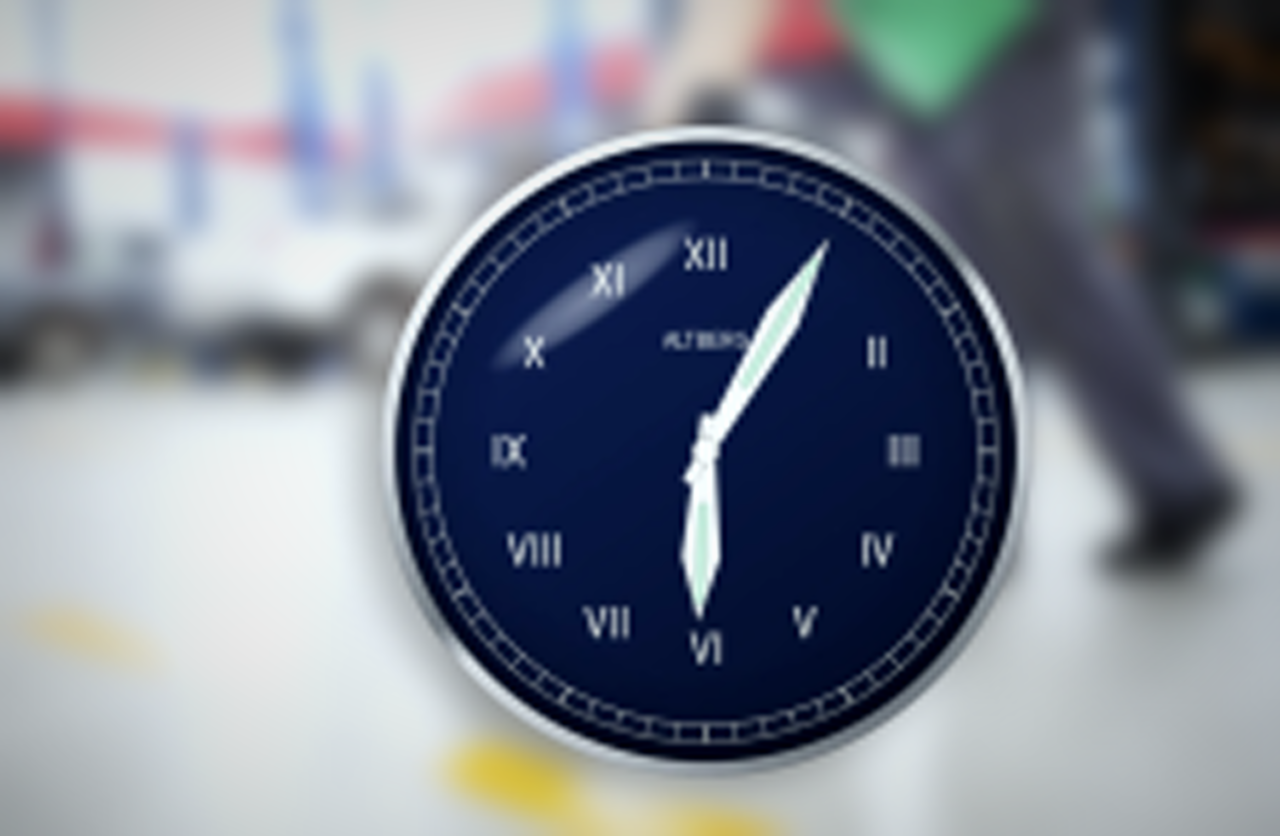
6:05
